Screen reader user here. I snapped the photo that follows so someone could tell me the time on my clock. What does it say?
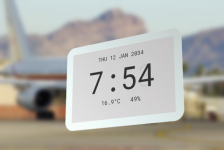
7:54
